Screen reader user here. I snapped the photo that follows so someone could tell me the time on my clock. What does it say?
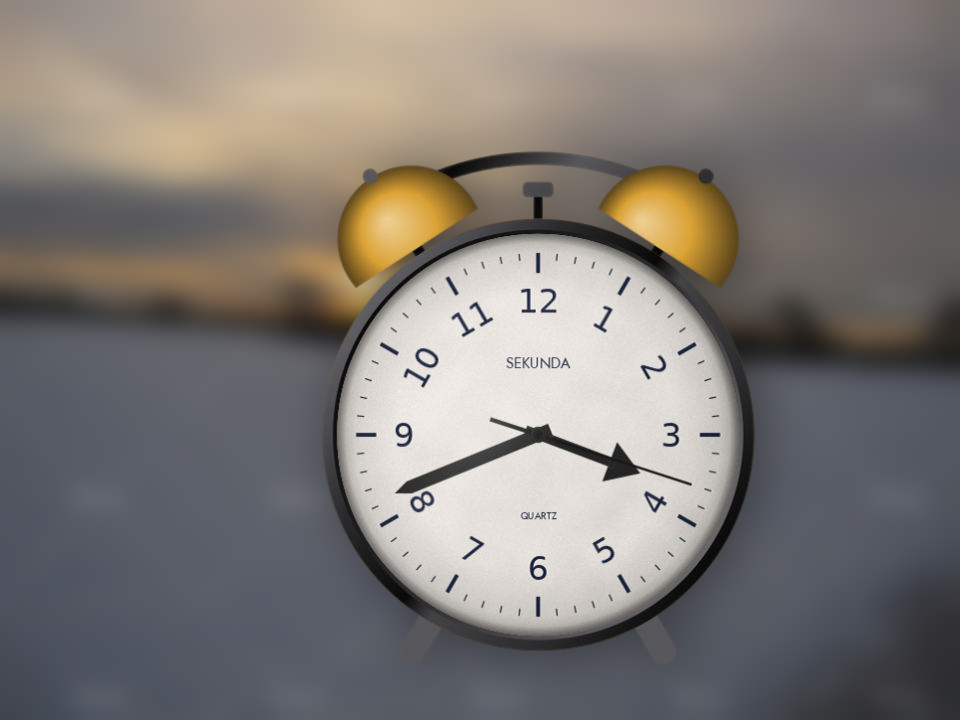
3:41:18
